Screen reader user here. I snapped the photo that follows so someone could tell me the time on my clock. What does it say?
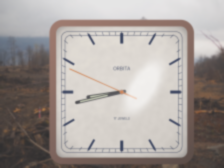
8:42:49
